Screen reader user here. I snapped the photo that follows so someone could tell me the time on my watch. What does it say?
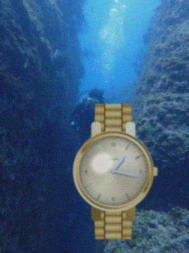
1:17
